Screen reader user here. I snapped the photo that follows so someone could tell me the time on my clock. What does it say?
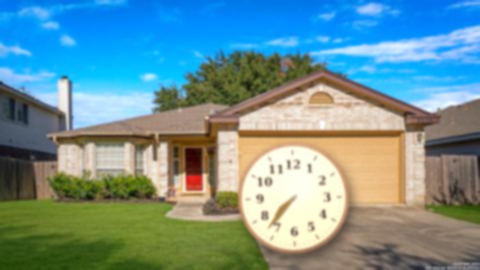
7:37
